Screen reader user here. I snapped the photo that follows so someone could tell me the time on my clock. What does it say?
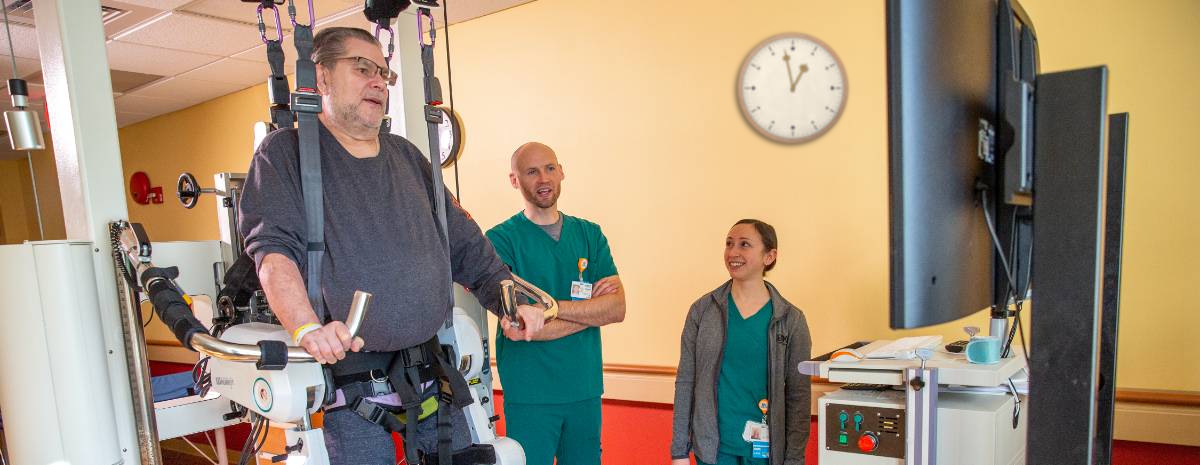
12:58
